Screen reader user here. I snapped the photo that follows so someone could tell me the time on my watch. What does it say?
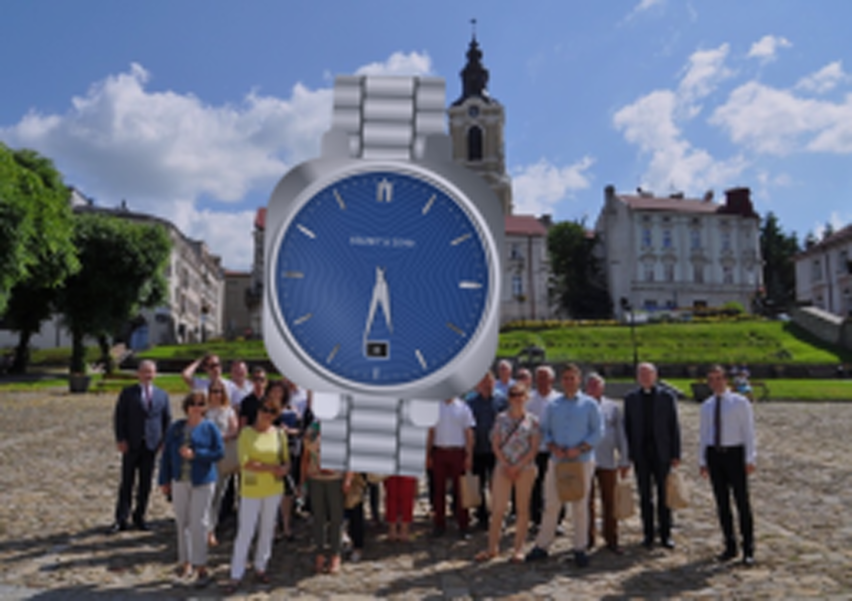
5:32
